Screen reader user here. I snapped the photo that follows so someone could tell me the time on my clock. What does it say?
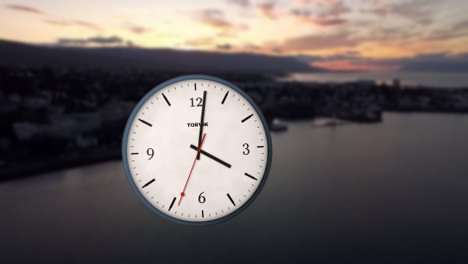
4:01:34
